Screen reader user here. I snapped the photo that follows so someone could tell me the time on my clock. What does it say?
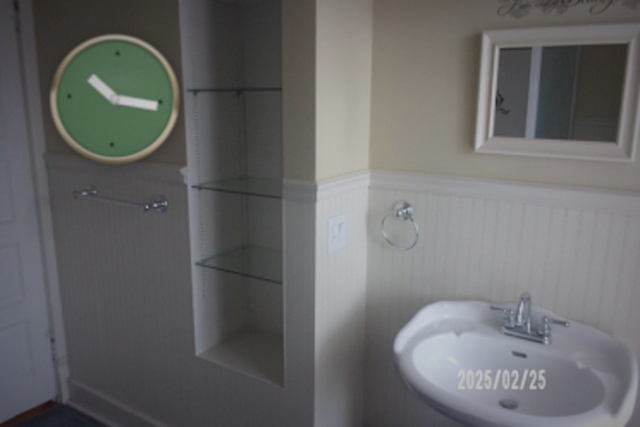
10:16
